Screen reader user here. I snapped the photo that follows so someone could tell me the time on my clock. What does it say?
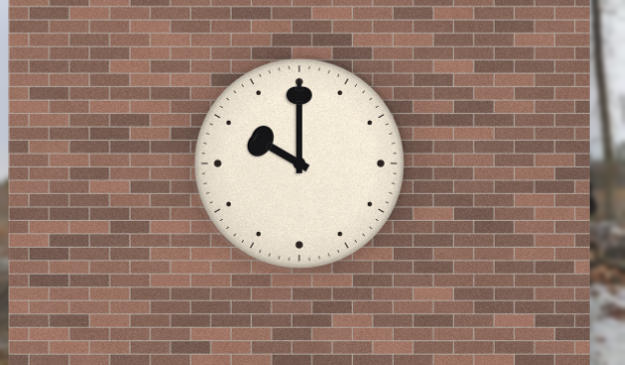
10:00
